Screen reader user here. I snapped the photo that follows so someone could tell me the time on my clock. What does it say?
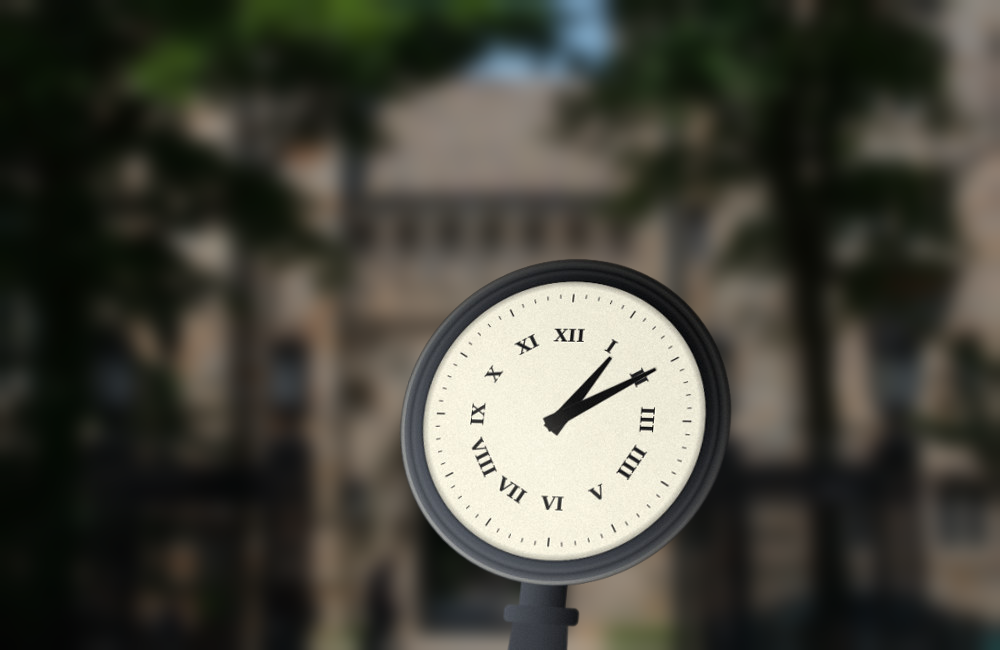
1:10
